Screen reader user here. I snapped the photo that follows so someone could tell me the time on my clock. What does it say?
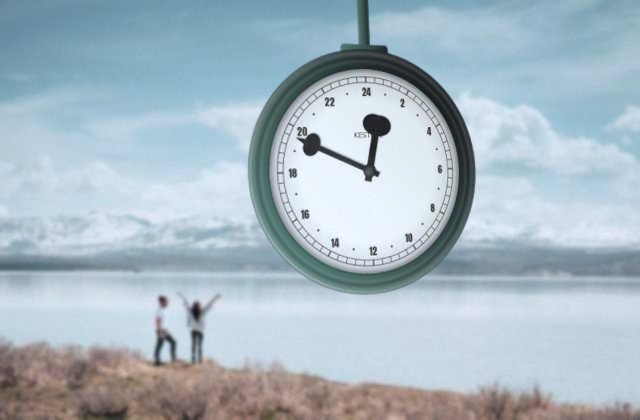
0:49
